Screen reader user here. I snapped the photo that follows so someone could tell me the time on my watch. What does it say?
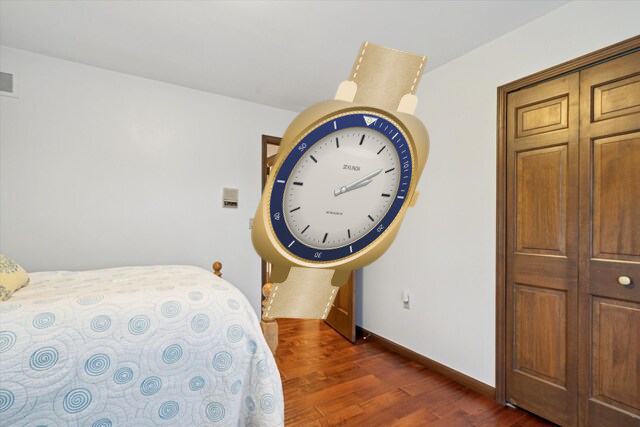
2:09
